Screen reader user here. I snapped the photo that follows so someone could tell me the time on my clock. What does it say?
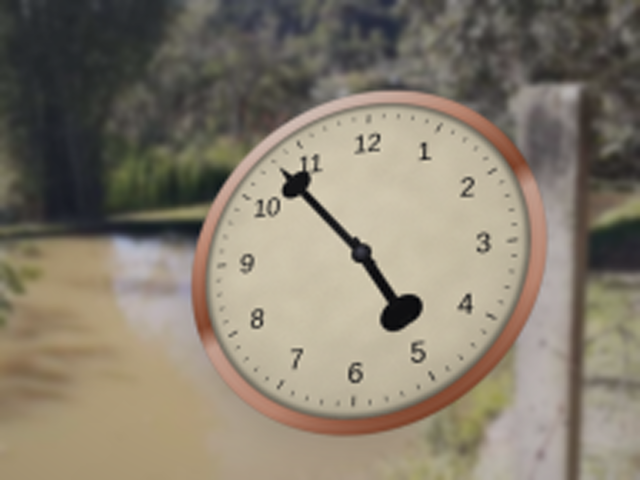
4:53
